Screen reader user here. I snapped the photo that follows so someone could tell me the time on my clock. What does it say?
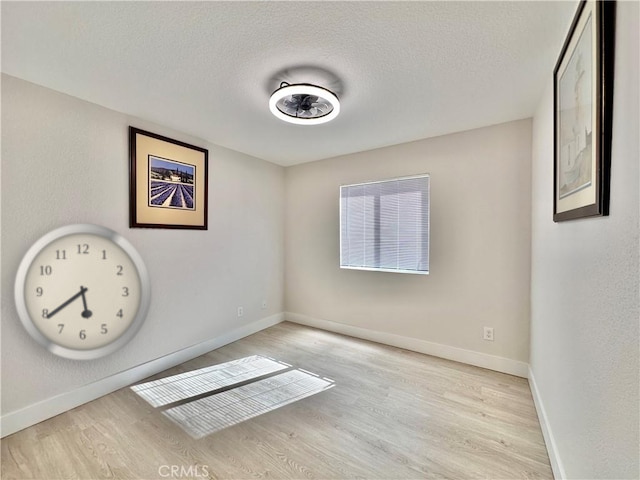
5:39
